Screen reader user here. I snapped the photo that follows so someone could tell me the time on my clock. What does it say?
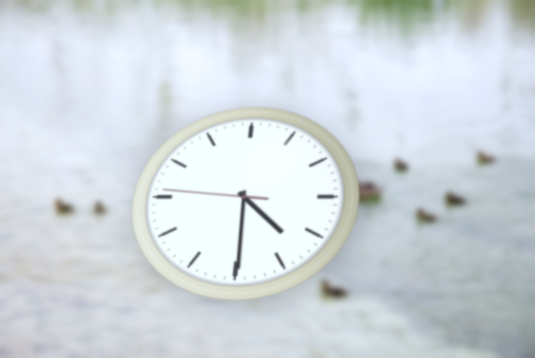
4:29:46
